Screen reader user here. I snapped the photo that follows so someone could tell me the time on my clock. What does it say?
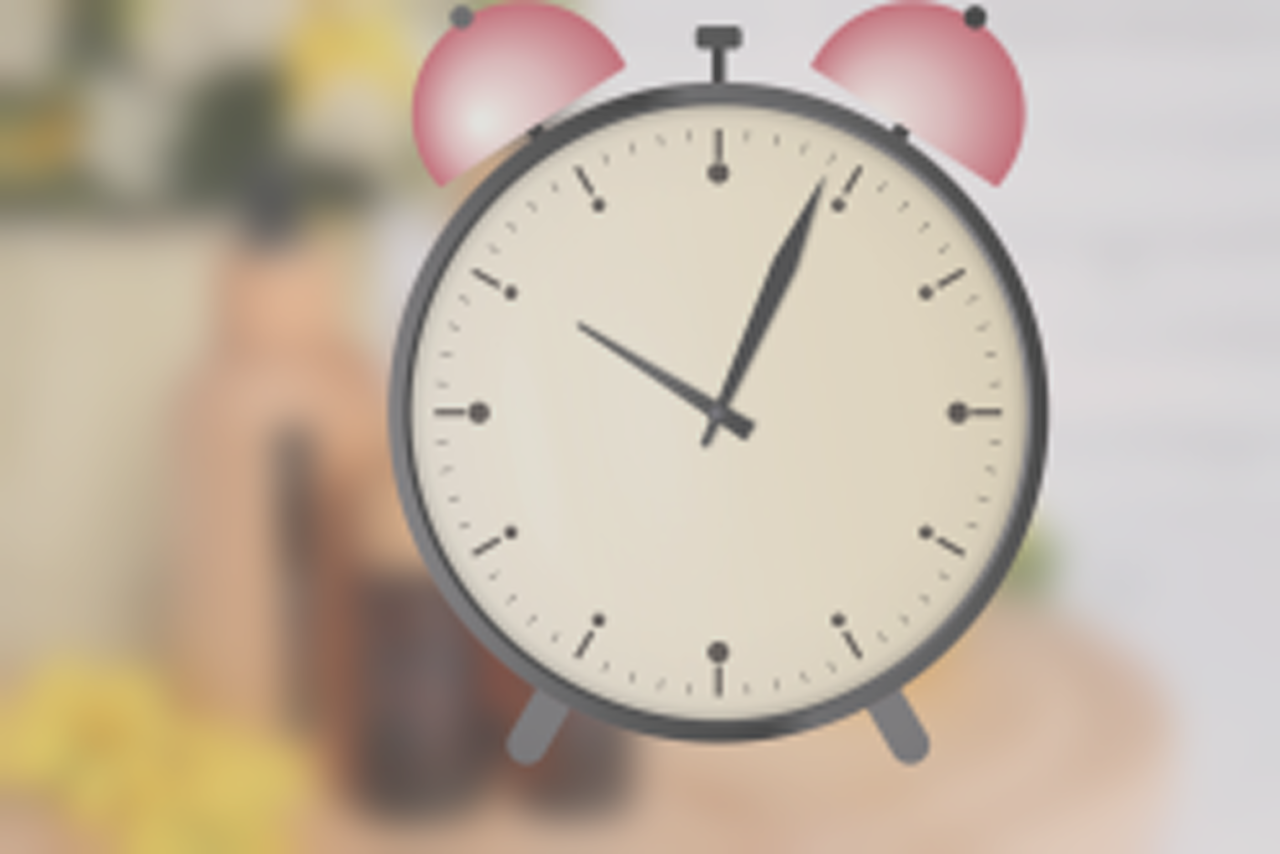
10:04
